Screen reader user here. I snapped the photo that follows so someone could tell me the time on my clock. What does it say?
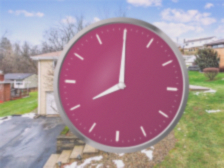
8:00
